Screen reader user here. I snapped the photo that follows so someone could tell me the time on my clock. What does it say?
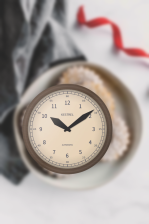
10:09
